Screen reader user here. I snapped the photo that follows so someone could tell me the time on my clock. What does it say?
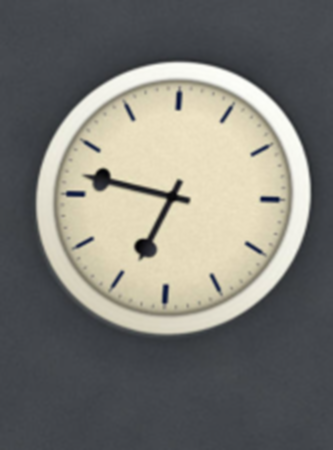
6:47
